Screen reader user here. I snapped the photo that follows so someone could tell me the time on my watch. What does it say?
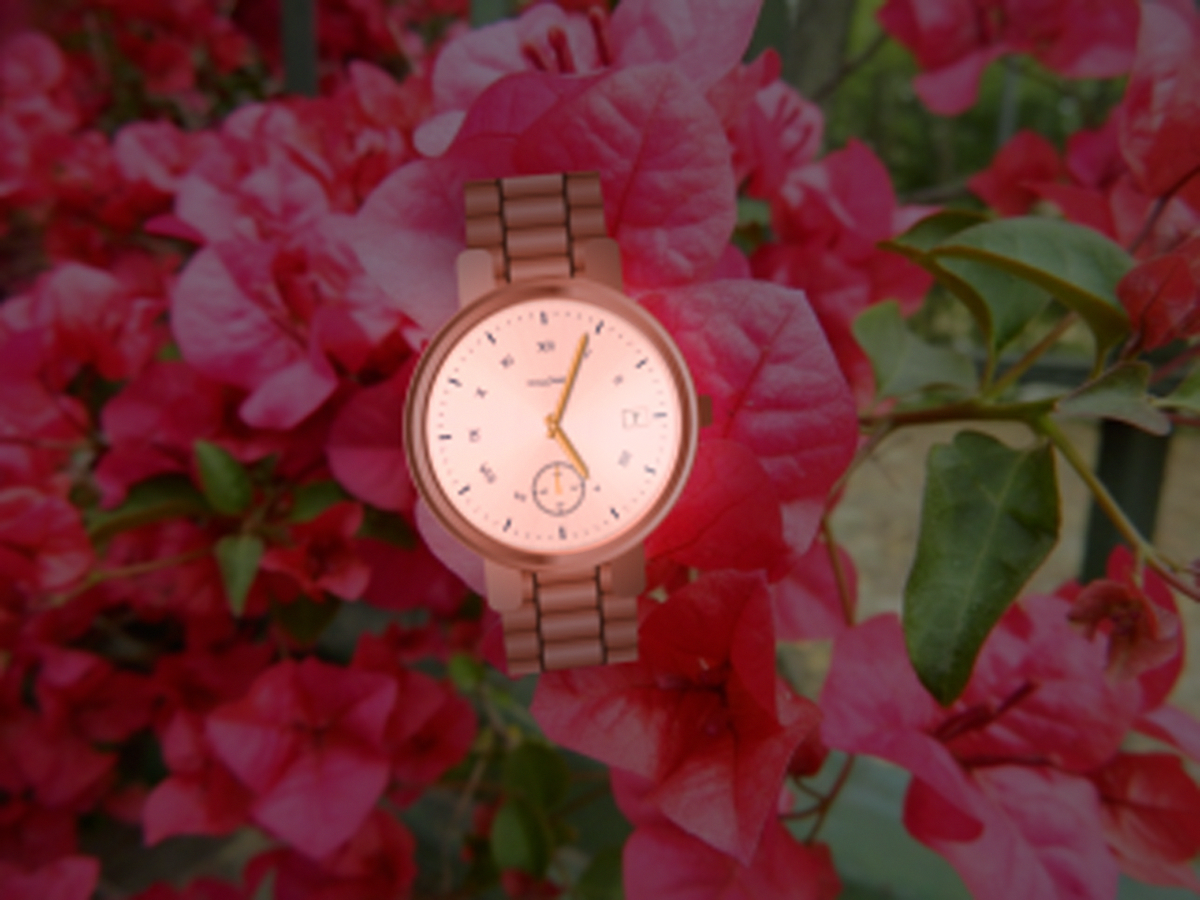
5:04
